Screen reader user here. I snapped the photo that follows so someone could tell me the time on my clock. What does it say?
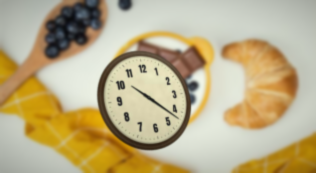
10:22
